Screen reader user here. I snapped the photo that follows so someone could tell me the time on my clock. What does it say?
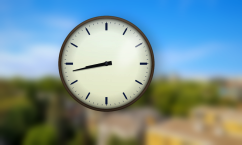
8:43
